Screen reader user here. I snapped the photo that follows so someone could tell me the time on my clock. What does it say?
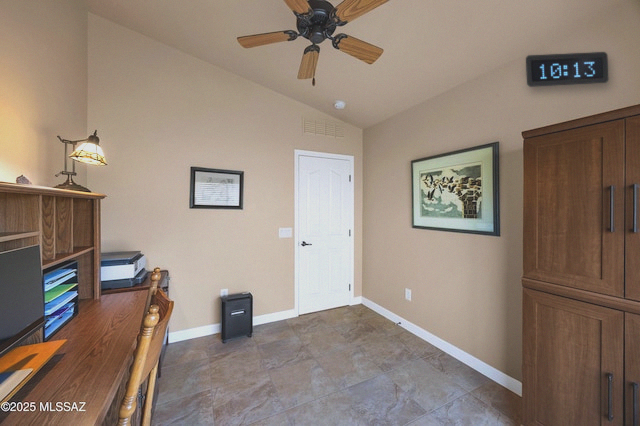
10:13
